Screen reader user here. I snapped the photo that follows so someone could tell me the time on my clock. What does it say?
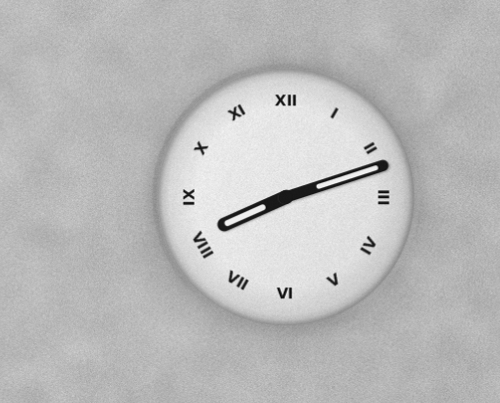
8:12
